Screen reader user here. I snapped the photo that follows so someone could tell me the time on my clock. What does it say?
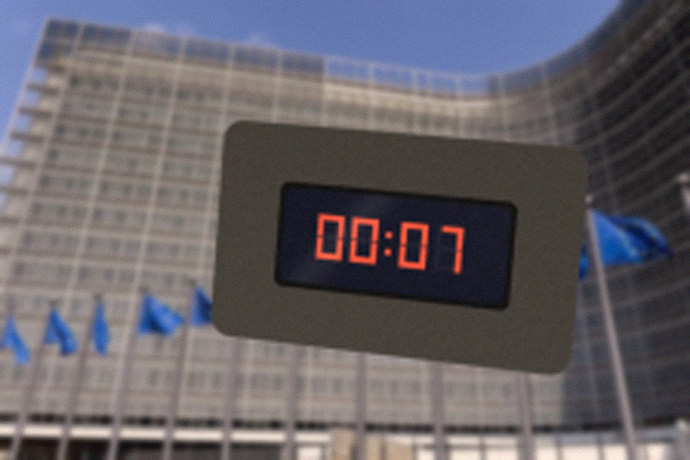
0:07
